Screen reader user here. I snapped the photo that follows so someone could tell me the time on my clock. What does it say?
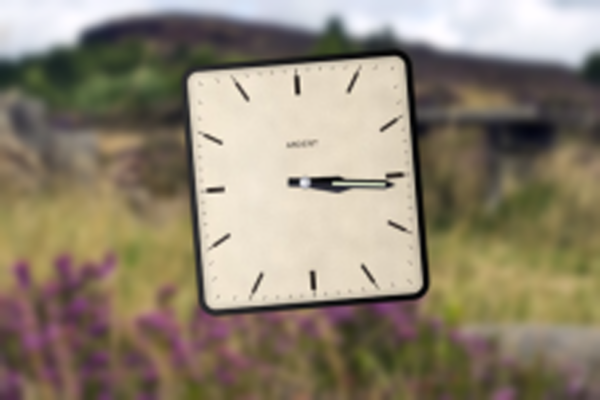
3:16
